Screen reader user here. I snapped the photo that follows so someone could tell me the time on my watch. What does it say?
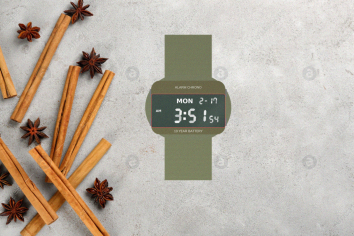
3:51:54
